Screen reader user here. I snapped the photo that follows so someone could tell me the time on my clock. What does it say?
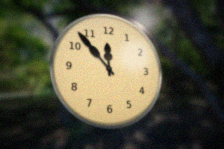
11:53
